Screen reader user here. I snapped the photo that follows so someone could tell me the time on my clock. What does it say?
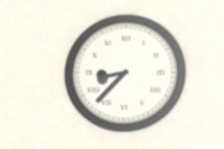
8:37
